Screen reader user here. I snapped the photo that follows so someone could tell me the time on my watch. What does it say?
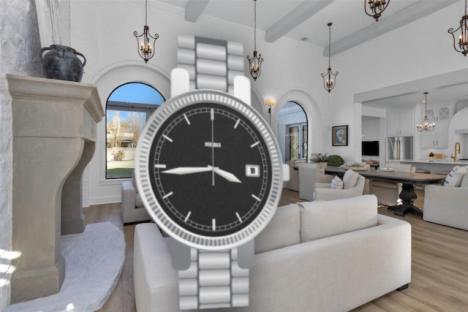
3:44:00
